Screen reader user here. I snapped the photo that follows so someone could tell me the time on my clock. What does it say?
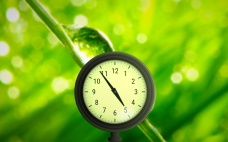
4:54
